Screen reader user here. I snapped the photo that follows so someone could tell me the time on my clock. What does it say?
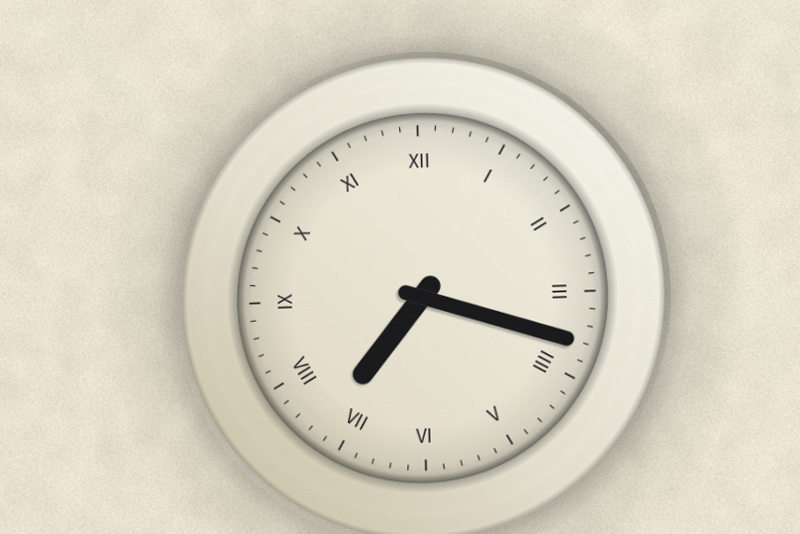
7:18
